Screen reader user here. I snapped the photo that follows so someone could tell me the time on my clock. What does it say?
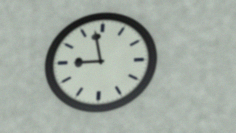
8:58
